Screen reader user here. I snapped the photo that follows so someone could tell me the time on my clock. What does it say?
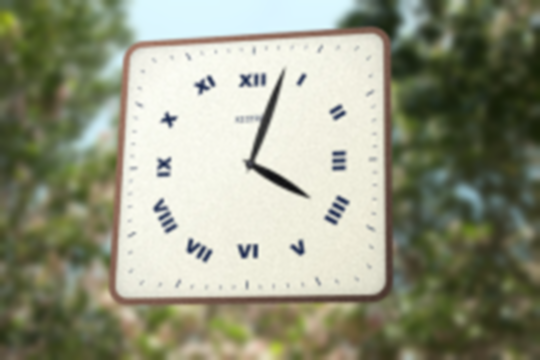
4:03
